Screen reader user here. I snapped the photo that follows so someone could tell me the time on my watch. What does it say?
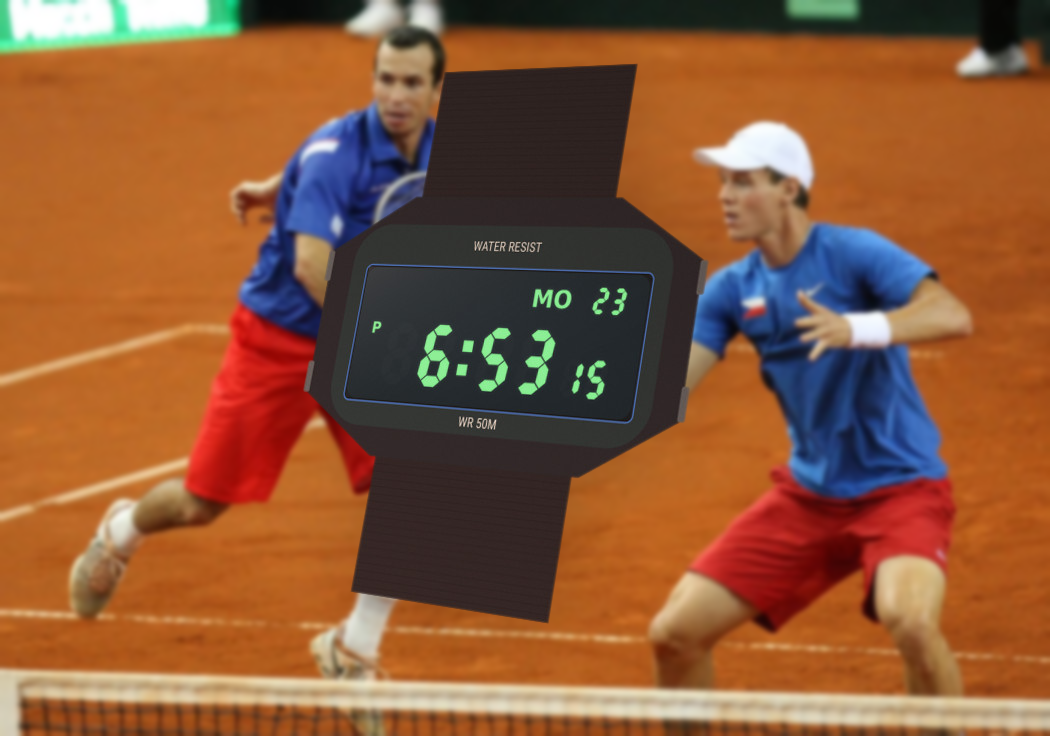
6:53:15
